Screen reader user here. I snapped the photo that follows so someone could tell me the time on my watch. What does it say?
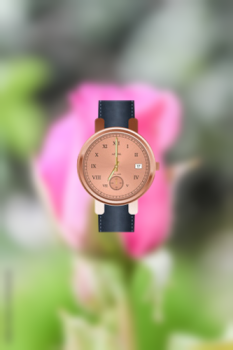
7:00
